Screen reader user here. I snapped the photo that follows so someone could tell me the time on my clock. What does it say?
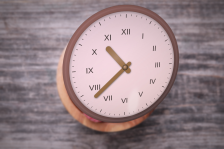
10:38
